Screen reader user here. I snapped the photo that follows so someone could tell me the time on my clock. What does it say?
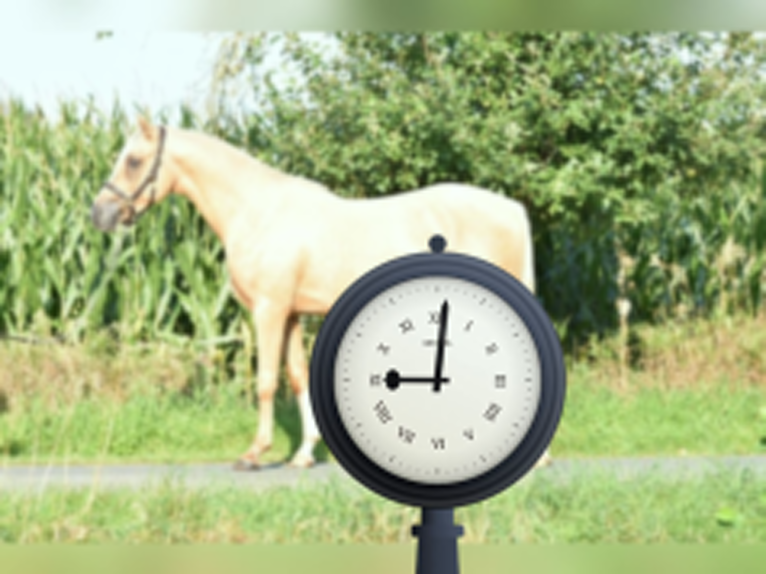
9:01
